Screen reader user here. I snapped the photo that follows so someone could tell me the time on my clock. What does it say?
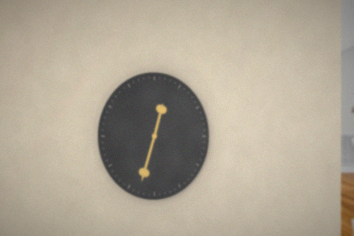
12:33
